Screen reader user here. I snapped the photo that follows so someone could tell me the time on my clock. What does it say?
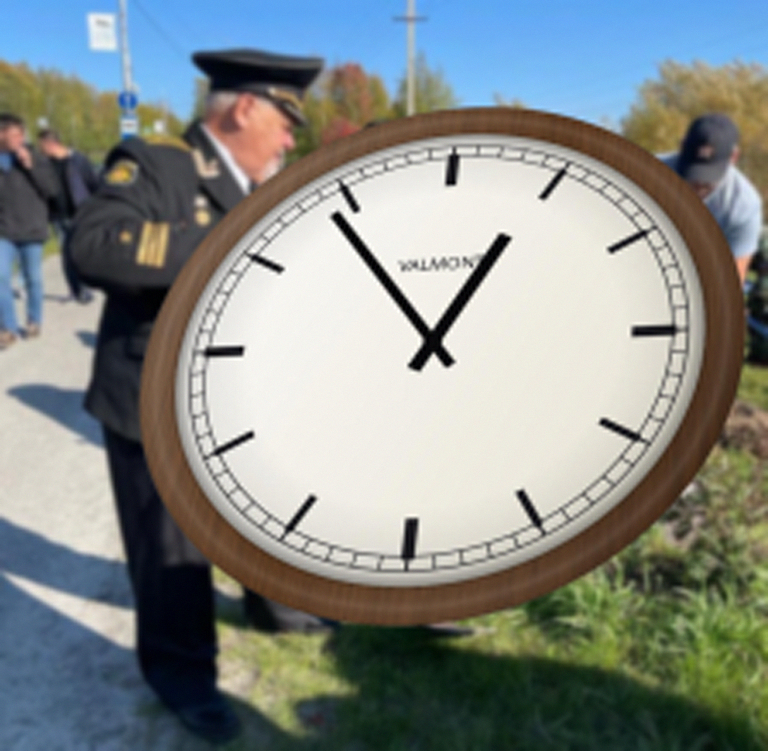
12:54
